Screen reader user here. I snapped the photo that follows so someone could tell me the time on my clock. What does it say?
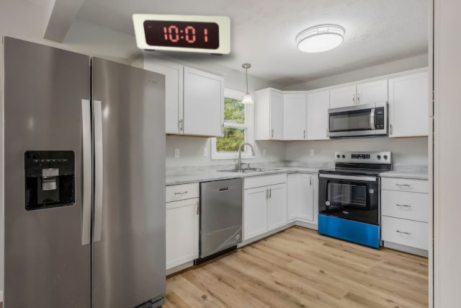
10:01
